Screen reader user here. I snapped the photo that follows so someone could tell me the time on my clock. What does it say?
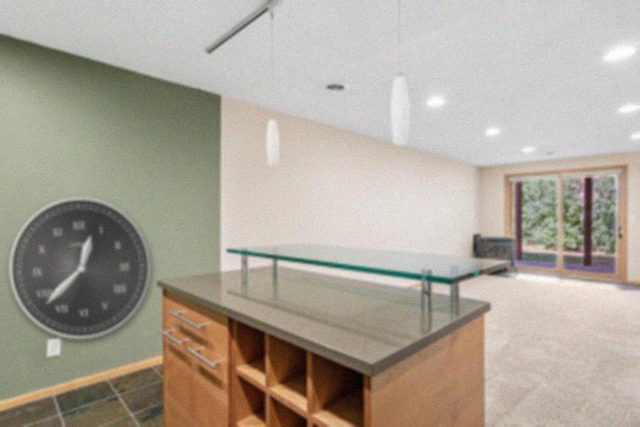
12:38
